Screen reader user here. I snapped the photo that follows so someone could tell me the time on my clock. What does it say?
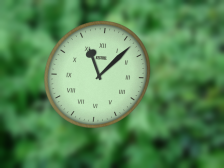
11:07
